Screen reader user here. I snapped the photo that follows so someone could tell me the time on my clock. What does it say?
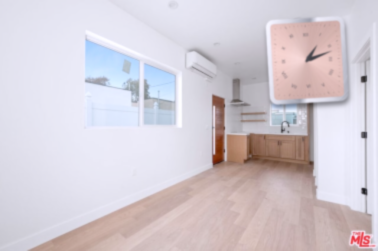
1:12
